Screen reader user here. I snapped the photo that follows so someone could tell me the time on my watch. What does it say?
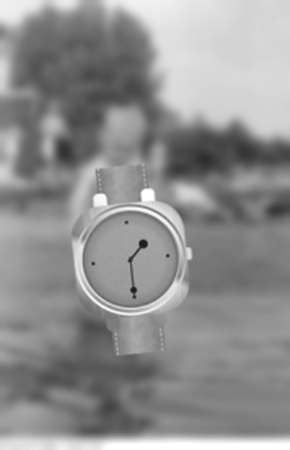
1:30
